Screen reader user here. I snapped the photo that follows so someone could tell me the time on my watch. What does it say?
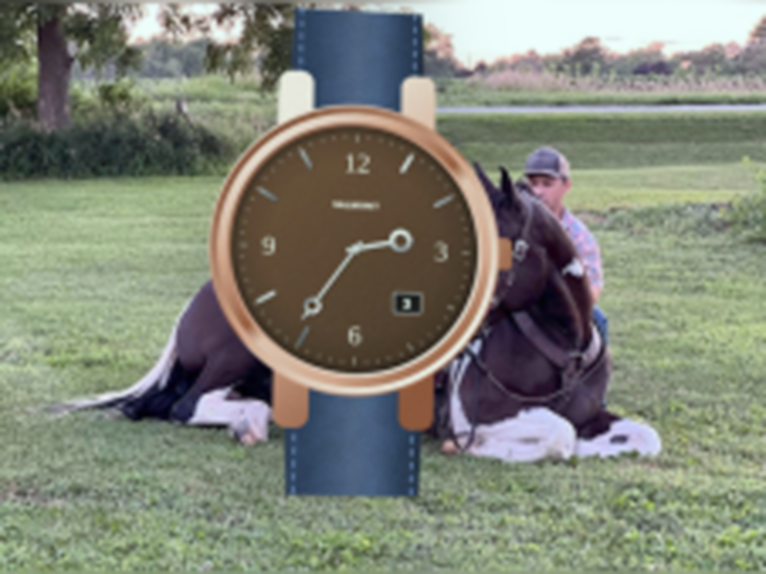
2:36
